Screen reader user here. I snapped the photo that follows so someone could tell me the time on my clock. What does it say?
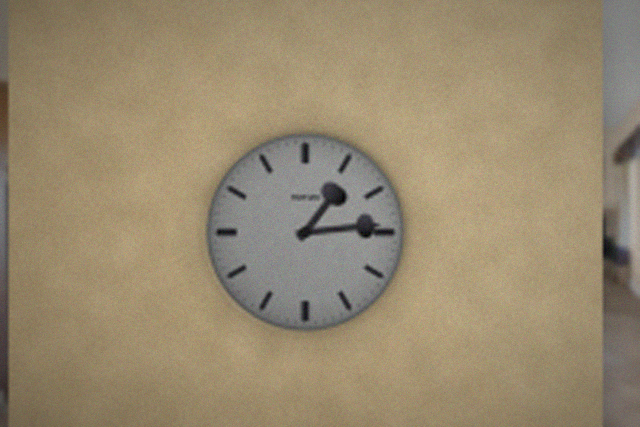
1:14
